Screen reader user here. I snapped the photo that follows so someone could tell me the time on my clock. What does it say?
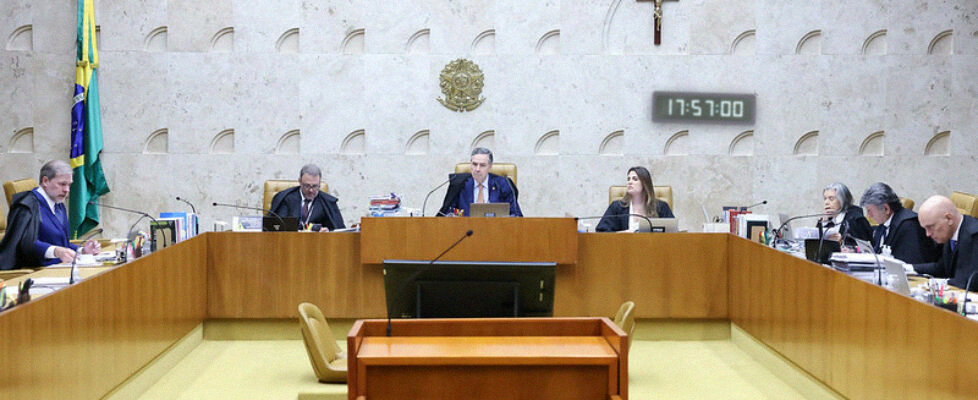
17:57:00
